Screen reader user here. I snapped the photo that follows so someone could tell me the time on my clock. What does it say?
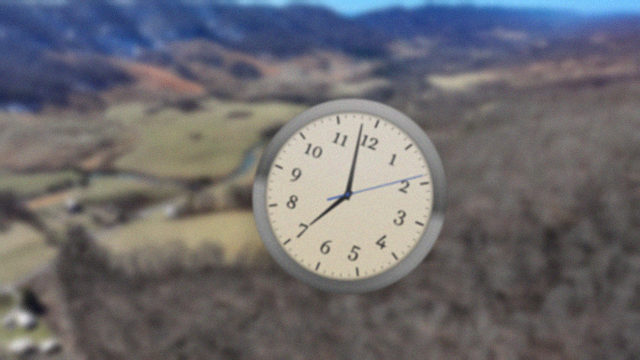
6:58:09
